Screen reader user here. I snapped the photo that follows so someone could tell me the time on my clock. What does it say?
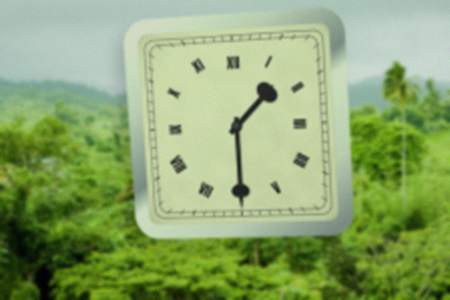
1:30
